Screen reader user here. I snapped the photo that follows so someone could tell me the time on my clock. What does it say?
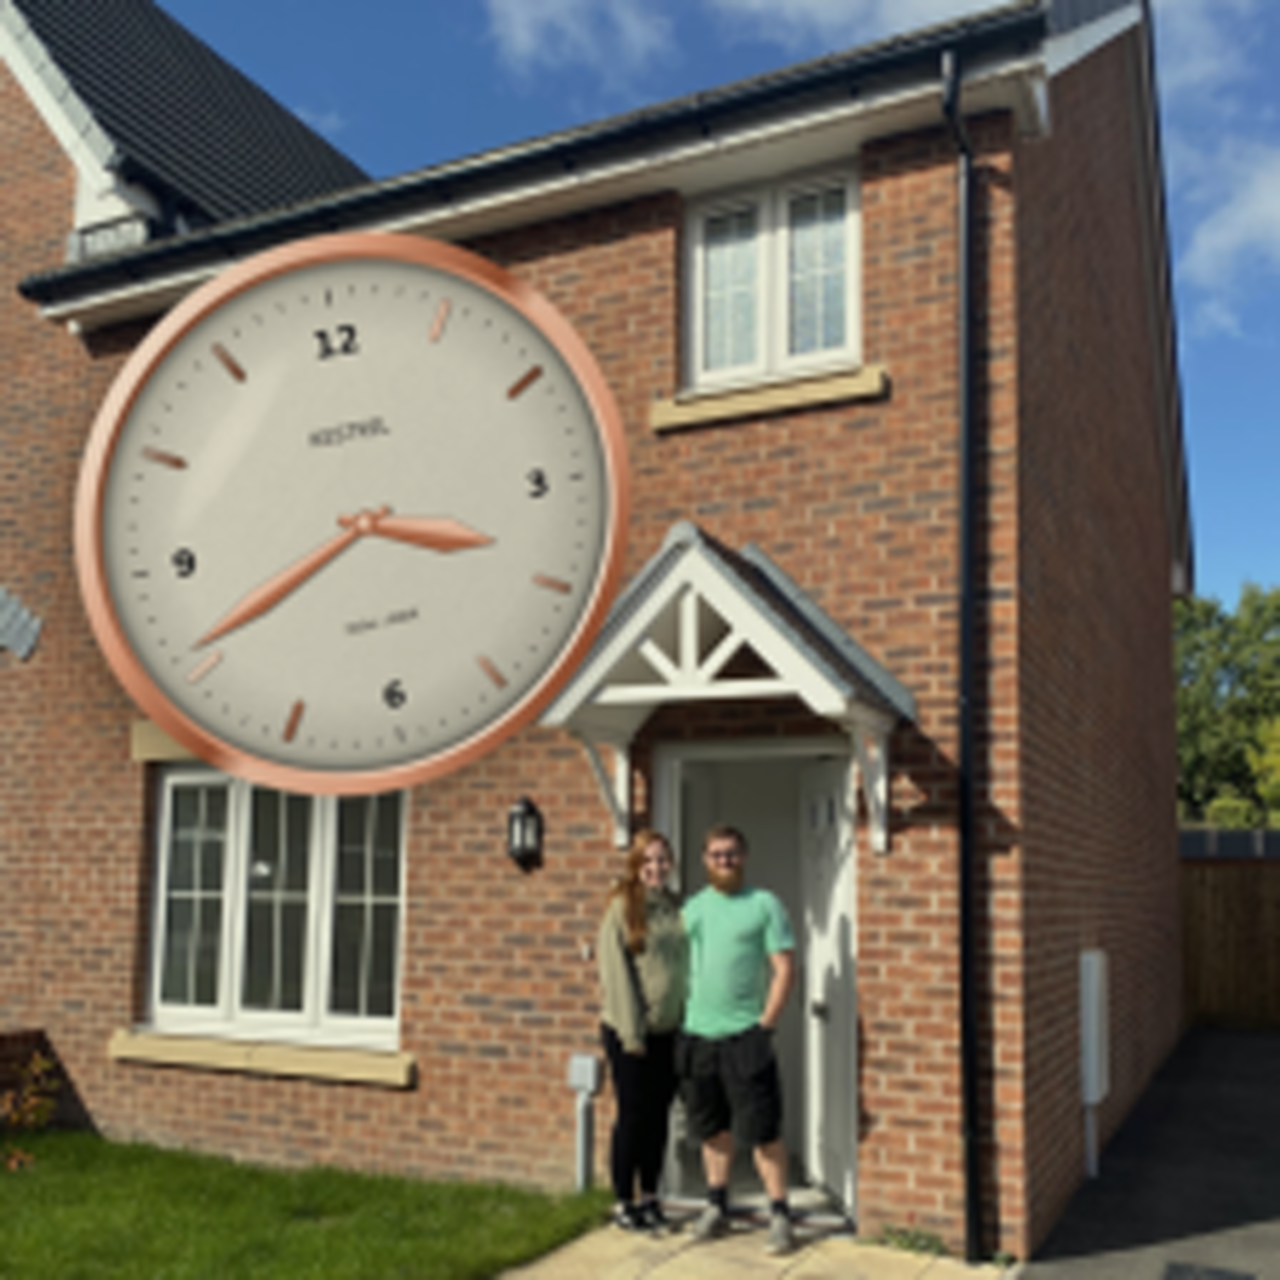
3:41
